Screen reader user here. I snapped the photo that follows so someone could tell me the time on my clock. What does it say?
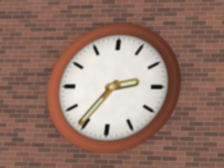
2:36
